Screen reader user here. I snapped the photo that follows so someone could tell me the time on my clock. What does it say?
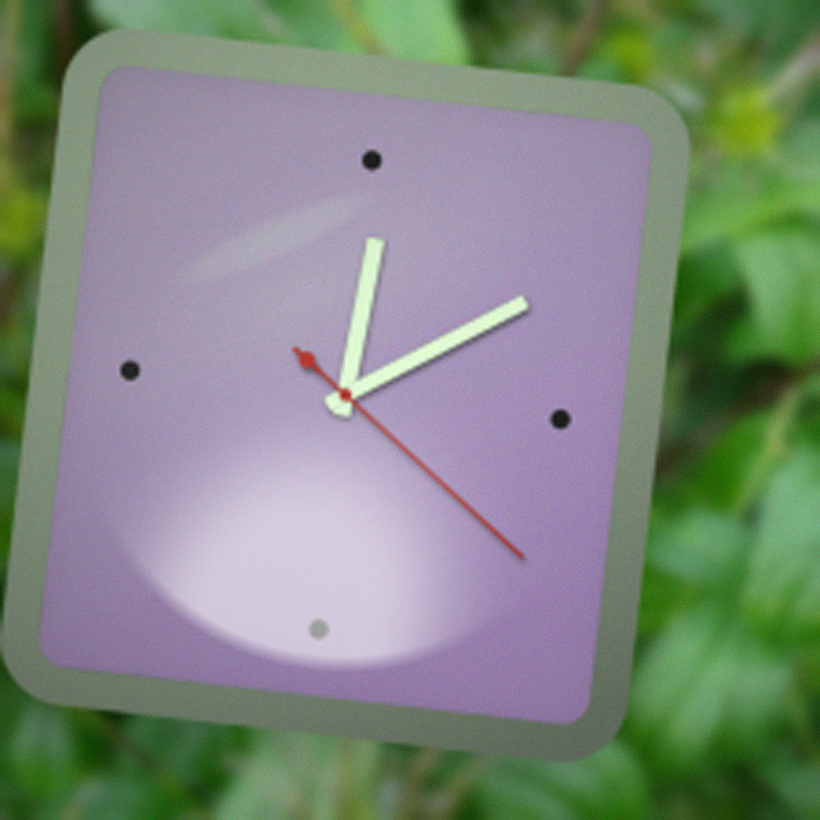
12:09:21
